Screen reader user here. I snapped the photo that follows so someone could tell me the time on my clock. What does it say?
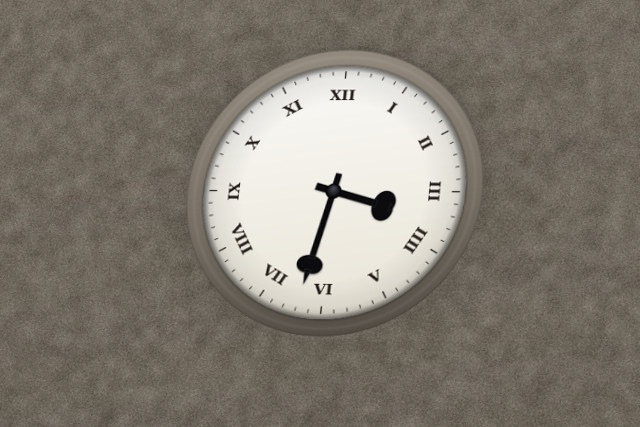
3:32
